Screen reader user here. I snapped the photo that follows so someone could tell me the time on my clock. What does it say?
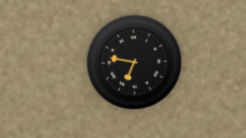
6:47
